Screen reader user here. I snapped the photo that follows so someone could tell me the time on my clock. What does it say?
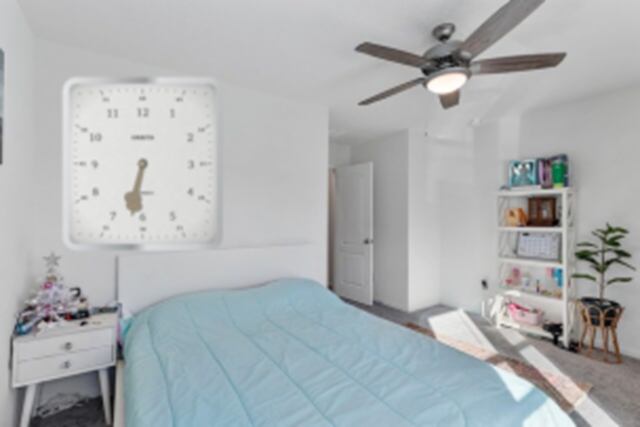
6:32
